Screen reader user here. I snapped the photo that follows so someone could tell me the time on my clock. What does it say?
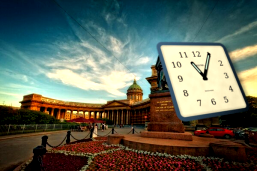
11:05
